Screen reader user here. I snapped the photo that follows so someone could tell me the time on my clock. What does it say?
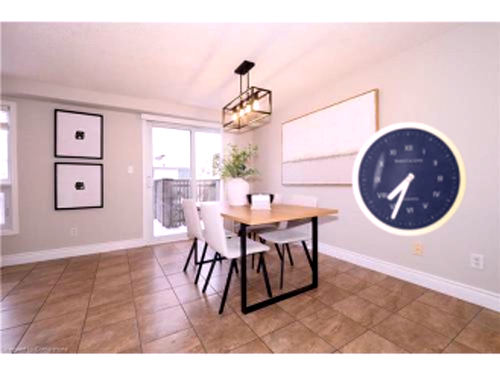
7:34
